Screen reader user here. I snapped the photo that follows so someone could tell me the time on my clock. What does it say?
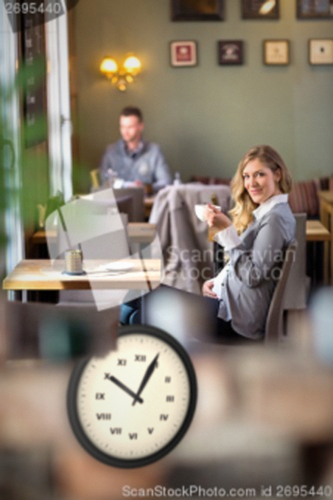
10:04
